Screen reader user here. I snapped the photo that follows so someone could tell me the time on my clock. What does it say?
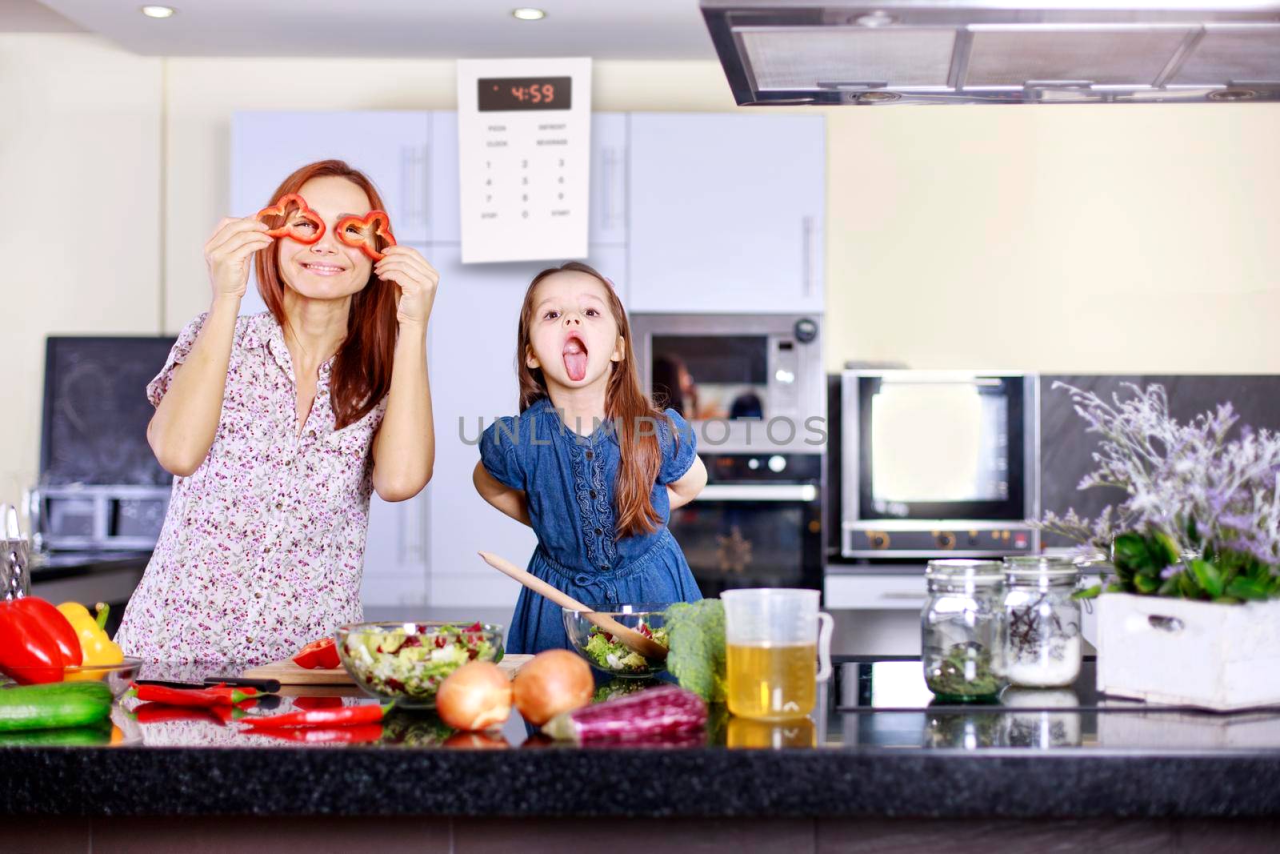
4:59
